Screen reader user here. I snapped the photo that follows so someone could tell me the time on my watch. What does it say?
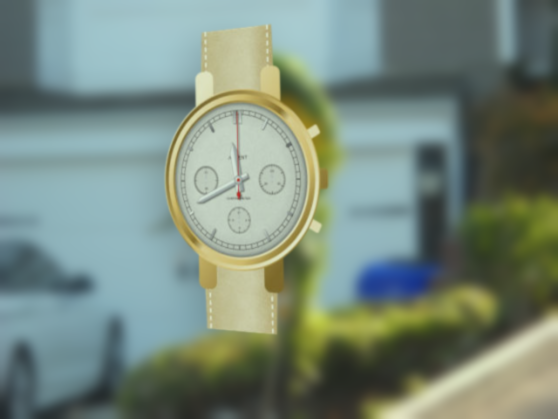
11:41
